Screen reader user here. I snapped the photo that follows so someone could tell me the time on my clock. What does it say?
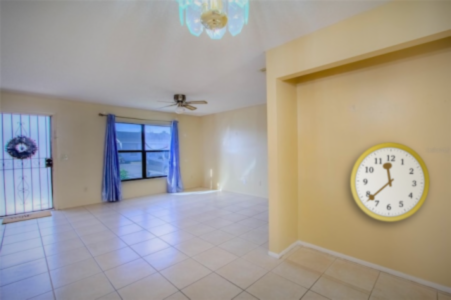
11:38
